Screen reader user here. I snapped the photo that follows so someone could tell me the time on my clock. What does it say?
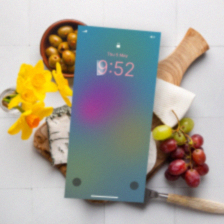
9:52
